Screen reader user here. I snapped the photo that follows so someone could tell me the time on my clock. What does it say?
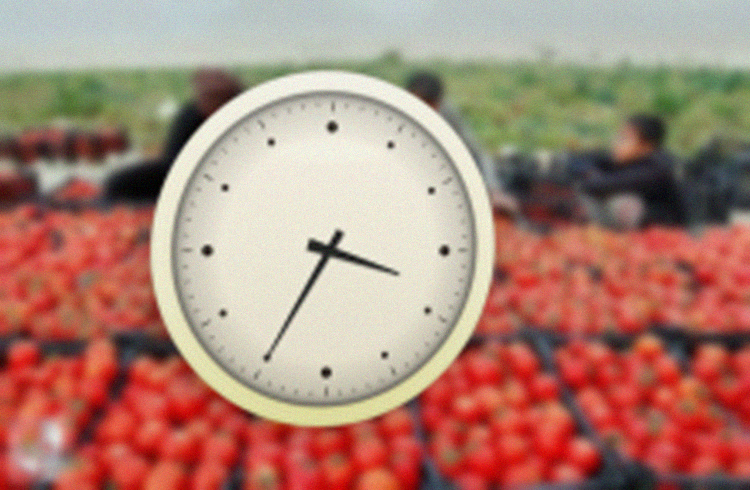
3:35
